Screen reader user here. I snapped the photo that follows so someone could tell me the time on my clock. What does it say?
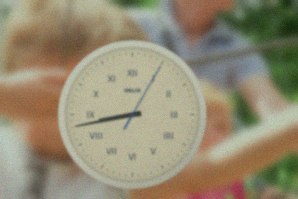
8:43:05
